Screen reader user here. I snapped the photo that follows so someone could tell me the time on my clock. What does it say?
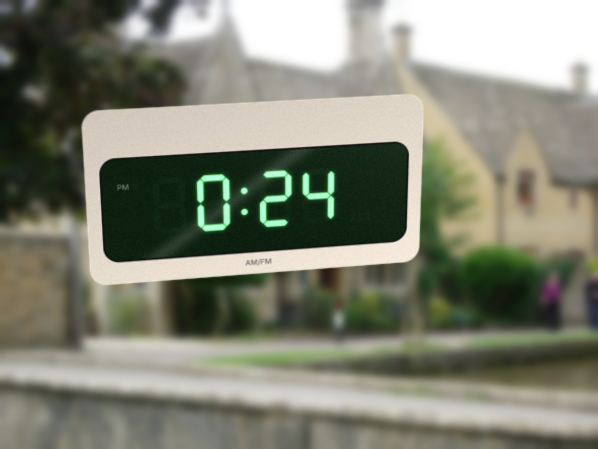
0:24
